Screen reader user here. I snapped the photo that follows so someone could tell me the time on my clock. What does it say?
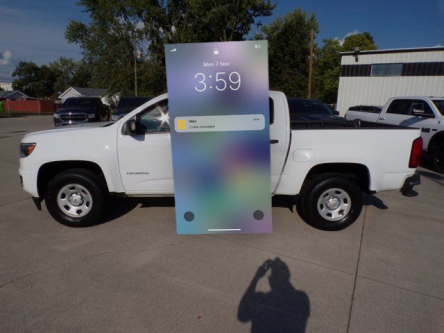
3:59
